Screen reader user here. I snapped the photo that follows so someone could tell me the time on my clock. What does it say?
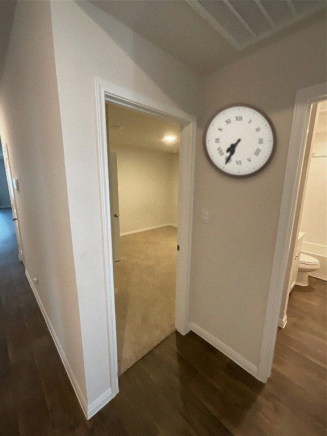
7:35
